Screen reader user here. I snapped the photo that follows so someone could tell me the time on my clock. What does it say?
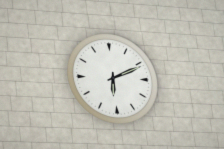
6:11
